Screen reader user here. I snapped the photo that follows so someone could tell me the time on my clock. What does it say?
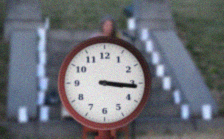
3:16
